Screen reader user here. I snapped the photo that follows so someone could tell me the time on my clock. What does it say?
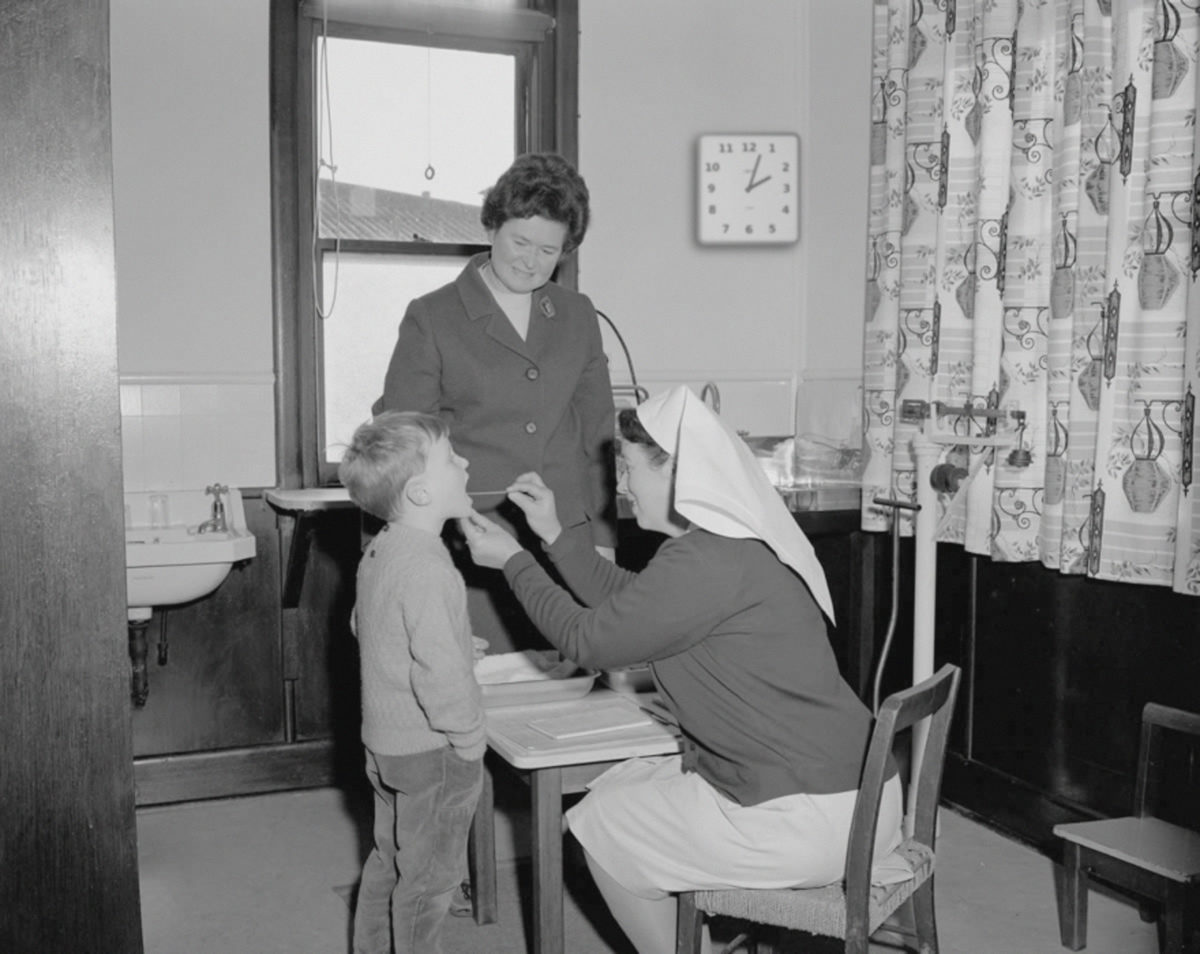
2:03
